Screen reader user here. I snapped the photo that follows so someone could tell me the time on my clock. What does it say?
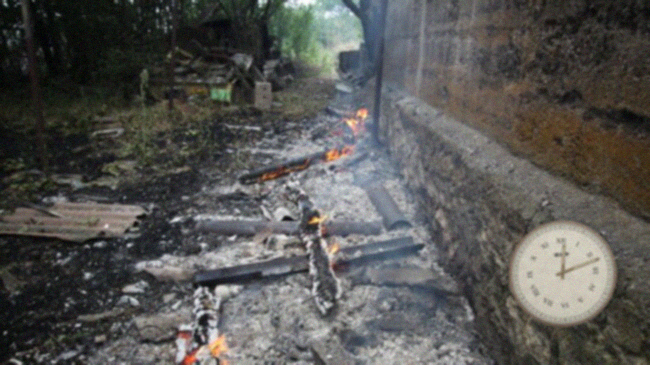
12:12
